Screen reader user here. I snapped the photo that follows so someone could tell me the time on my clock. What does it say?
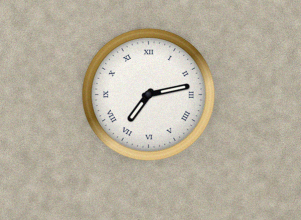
7:13
